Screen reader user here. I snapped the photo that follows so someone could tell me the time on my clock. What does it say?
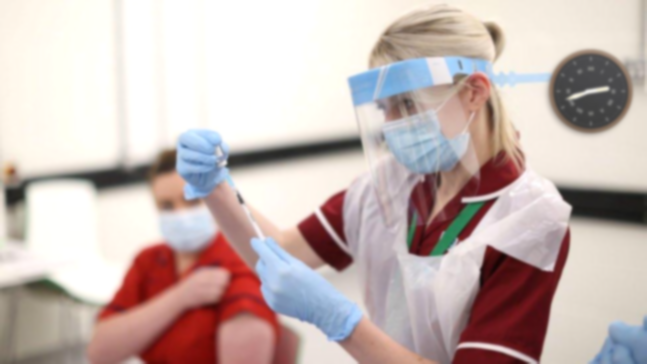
2:42
